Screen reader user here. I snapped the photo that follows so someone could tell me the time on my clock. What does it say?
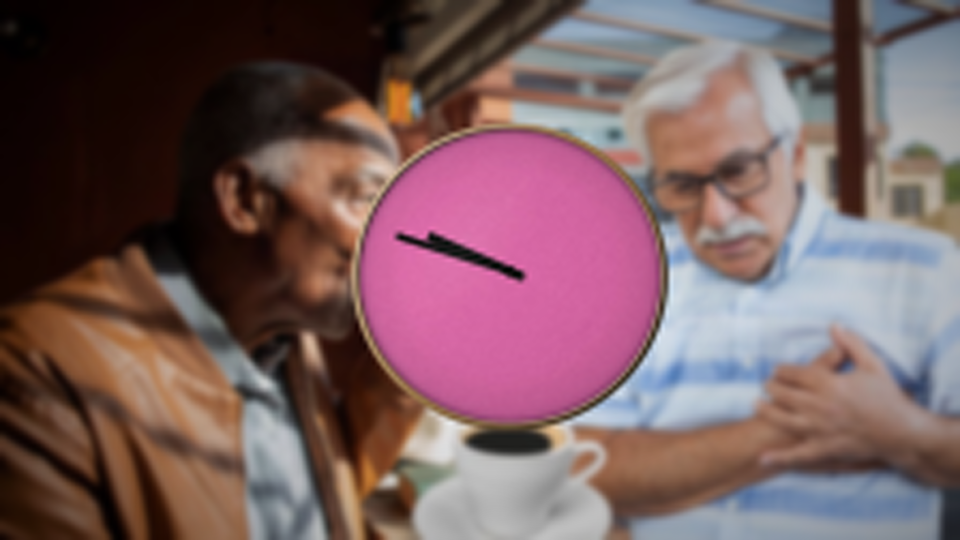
9:48
